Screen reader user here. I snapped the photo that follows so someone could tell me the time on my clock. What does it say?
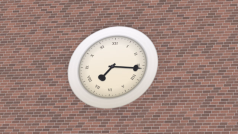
7:16
